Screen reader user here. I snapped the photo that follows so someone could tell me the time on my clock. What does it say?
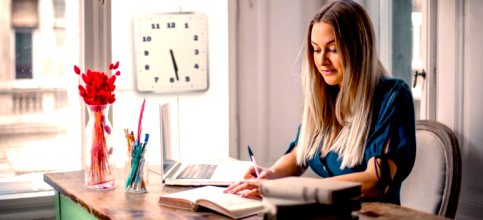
5:28
